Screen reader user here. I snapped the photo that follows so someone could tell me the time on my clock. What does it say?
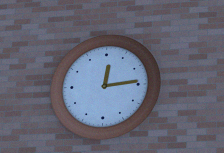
12:14
